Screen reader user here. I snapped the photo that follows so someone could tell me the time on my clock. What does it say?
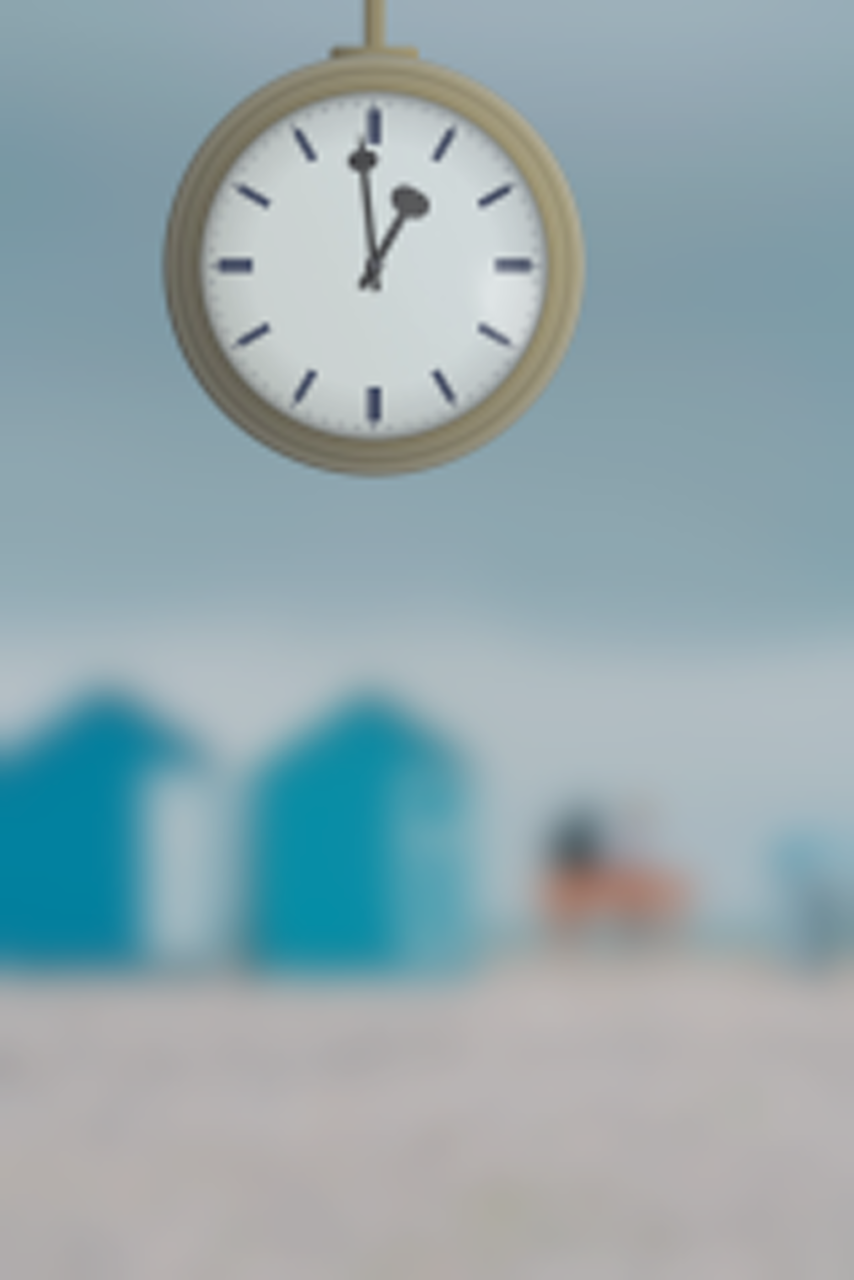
12:59
